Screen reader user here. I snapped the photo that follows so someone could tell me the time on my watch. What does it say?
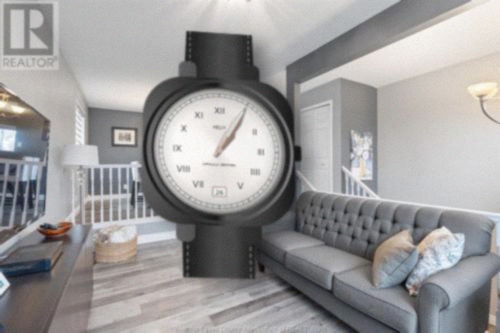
1:05
